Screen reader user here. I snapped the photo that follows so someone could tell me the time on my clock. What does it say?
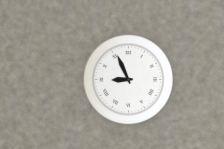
8:56
